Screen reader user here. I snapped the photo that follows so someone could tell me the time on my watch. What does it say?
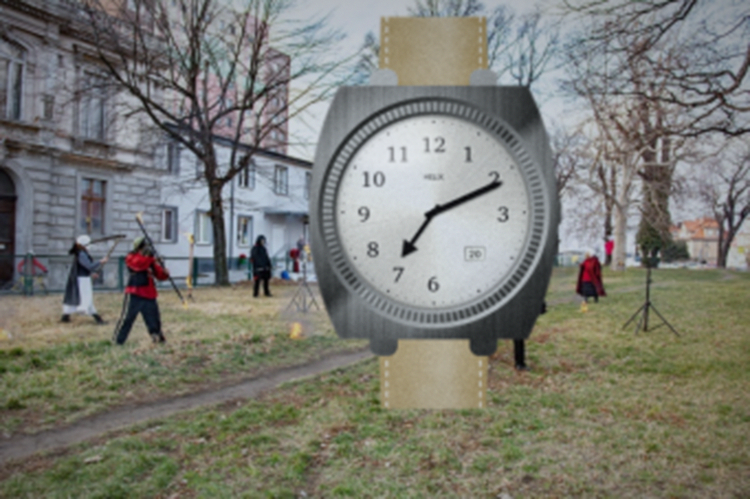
7:11
